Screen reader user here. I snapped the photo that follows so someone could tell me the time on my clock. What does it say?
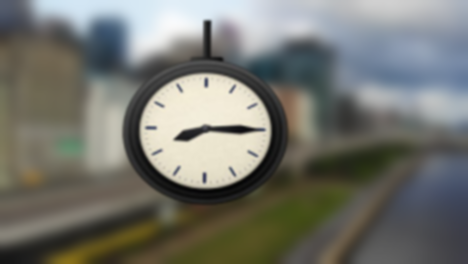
8:15
